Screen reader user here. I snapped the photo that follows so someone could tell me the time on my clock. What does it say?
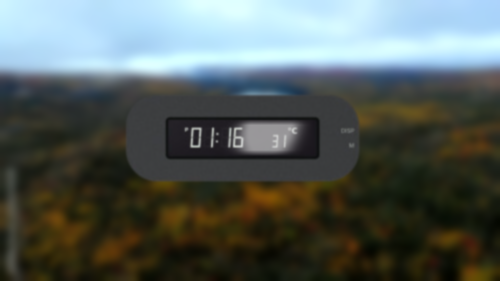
1:16
